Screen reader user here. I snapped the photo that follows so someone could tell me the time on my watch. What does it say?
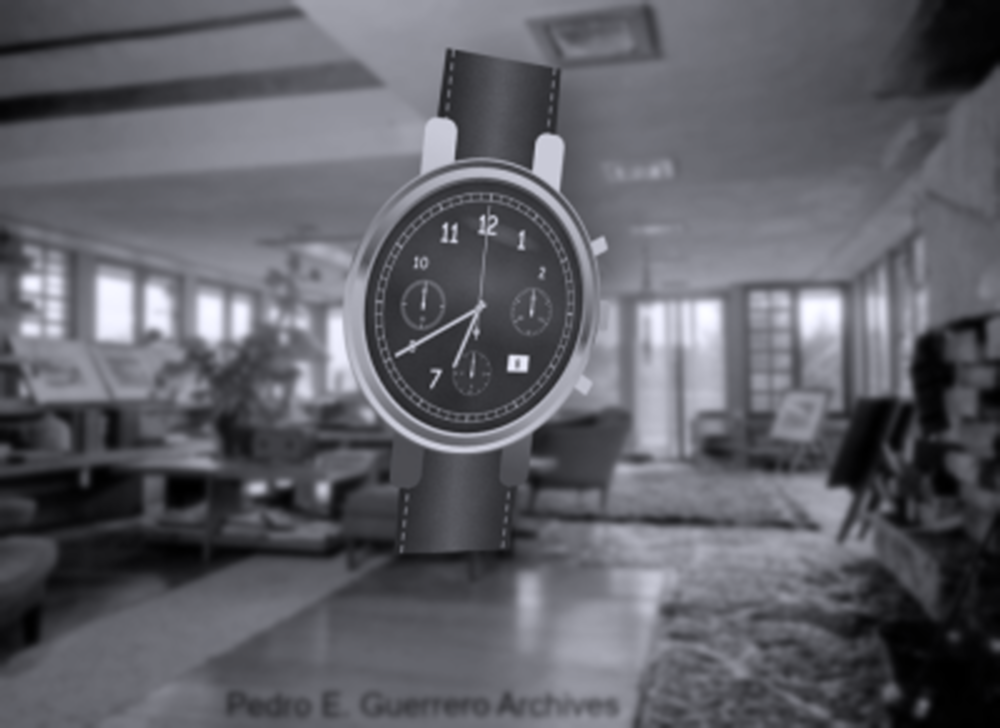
6:40
